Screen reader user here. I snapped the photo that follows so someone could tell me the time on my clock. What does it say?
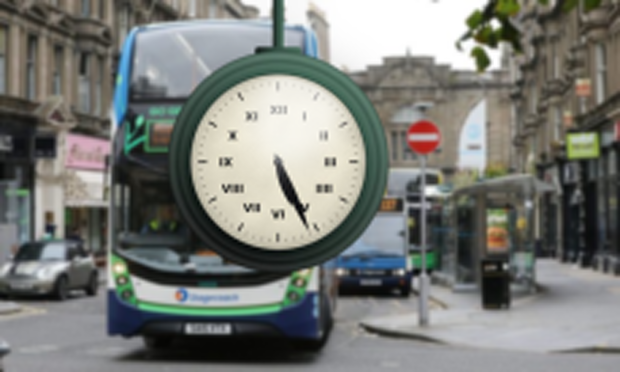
5:26
